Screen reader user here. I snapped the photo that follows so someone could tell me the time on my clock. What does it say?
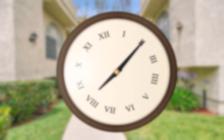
8:10
